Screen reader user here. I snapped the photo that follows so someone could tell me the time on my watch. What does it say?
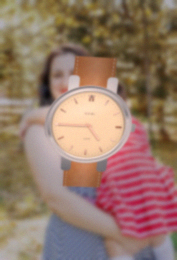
4:45
